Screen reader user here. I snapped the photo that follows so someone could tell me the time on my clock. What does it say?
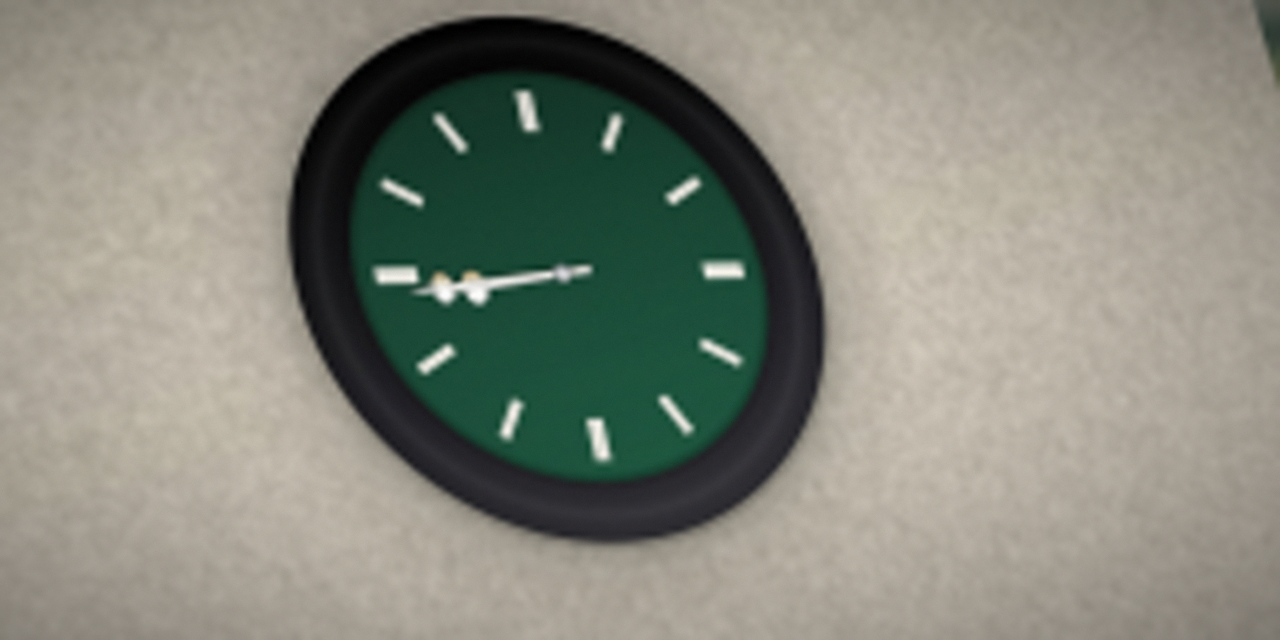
8:44
